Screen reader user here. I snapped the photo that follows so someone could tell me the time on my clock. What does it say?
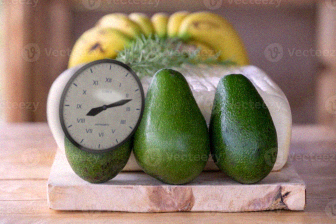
8:12
